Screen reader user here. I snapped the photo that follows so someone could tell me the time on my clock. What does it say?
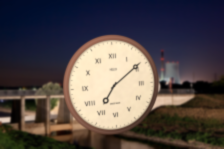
7:09
